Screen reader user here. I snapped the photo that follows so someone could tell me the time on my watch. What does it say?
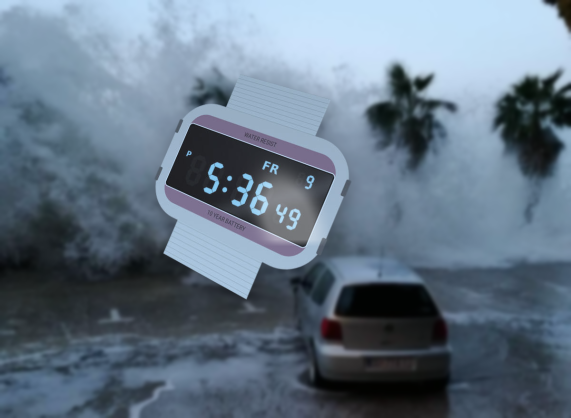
5:36:49
